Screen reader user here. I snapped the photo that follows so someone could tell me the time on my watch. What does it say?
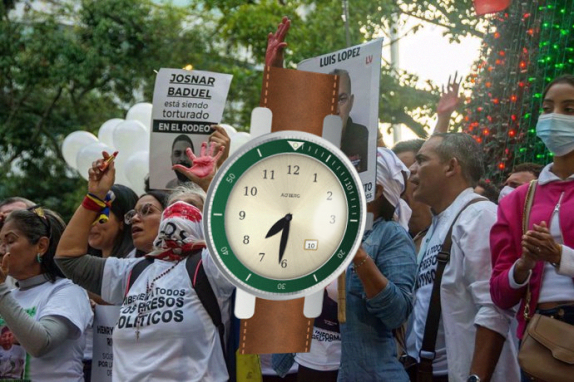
7:31
